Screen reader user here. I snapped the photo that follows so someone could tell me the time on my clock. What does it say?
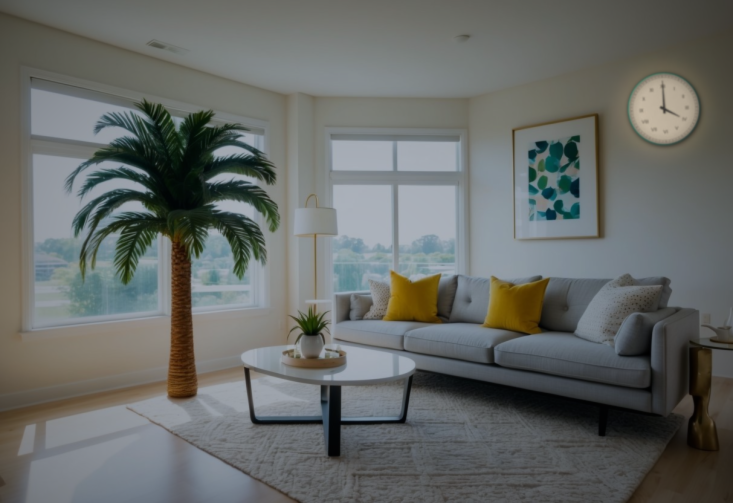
4:00
